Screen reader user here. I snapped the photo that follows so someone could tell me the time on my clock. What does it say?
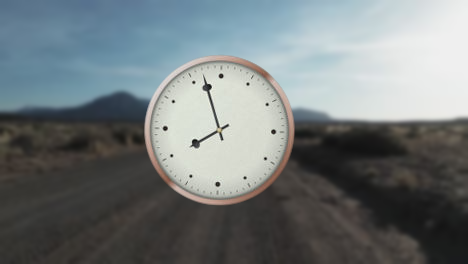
7:57
